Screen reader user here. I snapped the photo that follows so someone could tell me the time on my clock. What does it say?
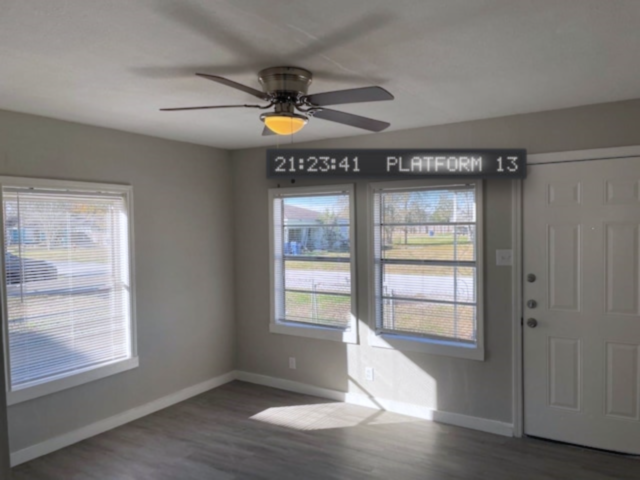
21:23:41
